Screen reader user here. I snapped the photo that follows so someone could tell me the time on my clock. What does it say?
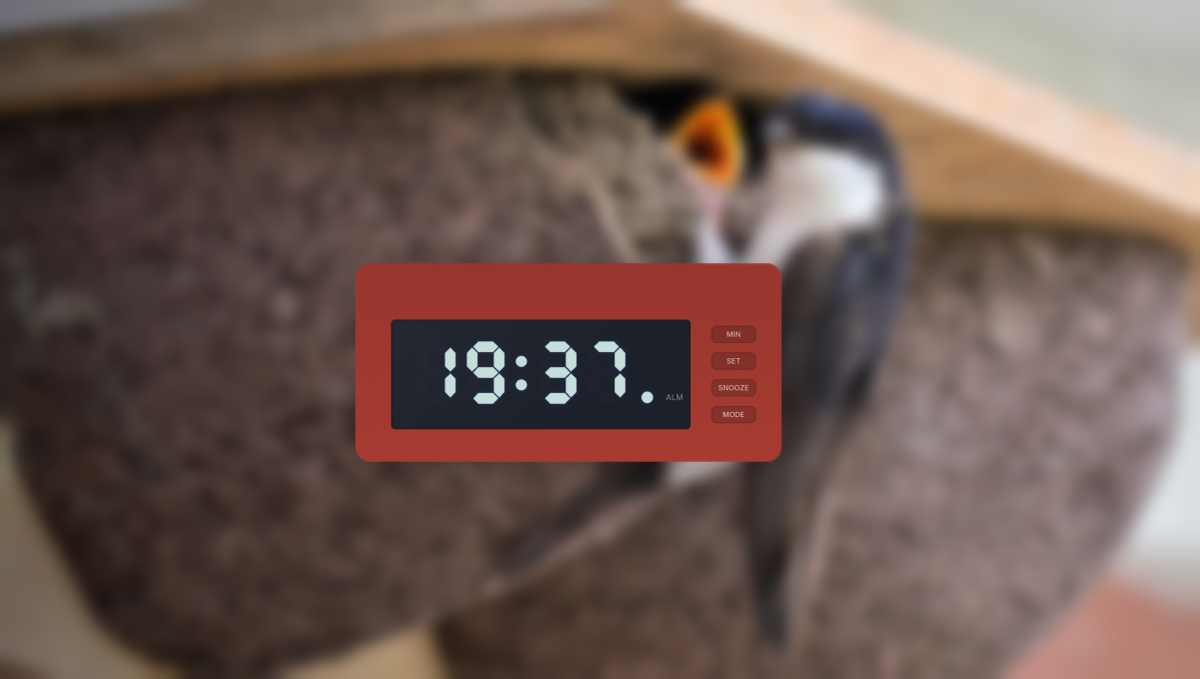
19:37
